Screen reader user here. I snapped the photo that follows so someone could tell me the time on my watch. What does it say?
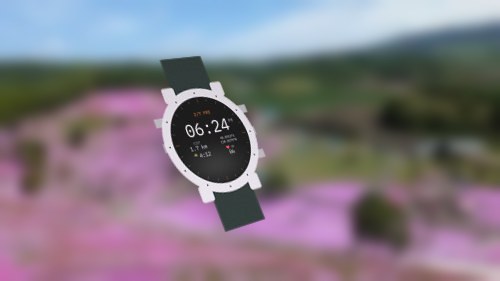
6:24
